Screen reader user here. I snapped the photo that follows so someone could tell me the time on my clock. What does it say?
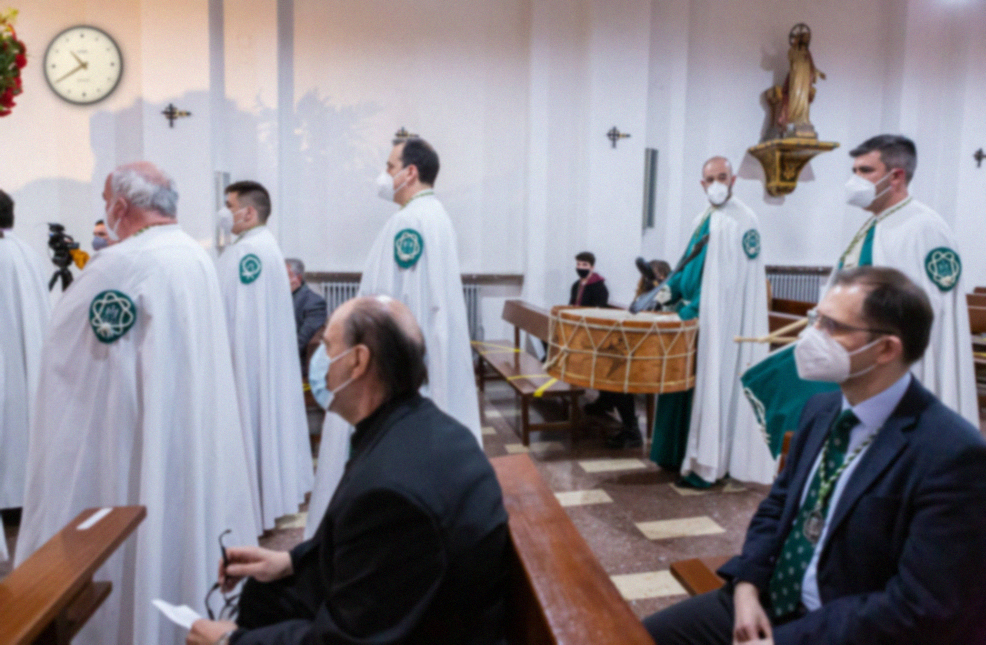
10:40
